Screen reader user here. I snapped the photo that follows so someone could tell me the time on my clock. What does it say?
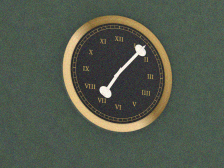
7:07
